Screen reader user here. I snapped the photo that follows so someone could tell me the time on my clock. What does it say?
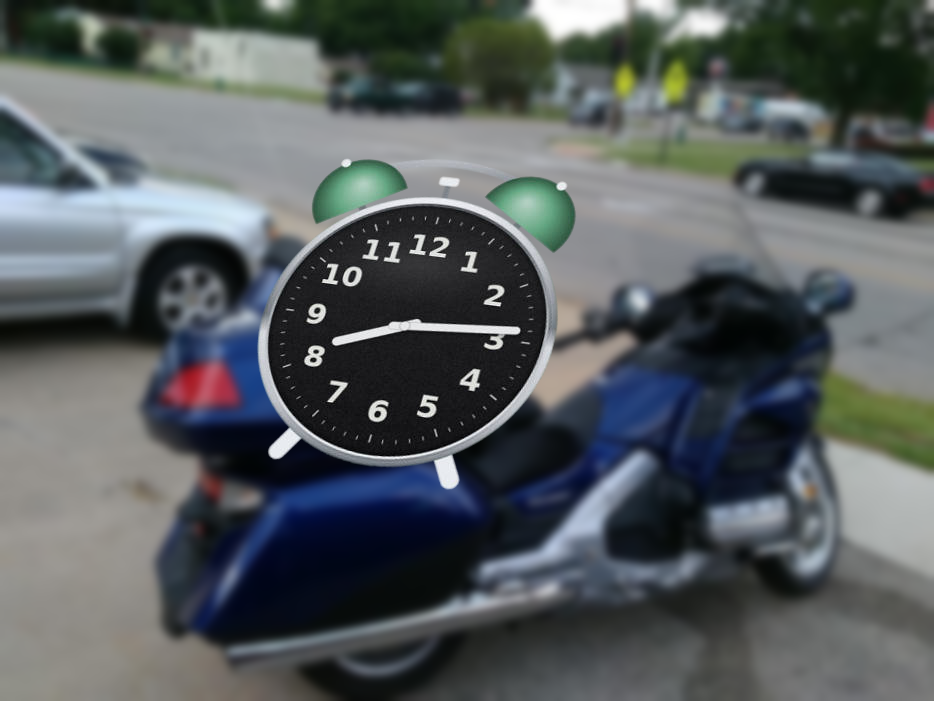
8:14
